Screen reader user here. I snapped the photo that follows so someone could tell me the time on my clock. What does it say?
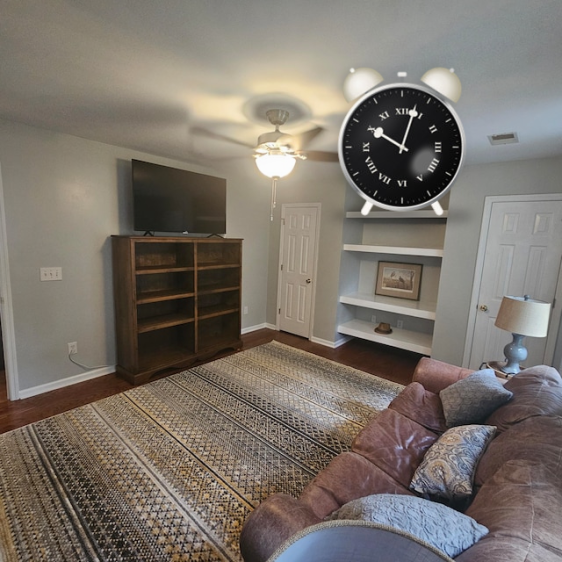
10:03
